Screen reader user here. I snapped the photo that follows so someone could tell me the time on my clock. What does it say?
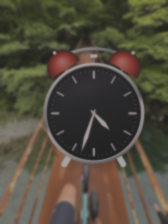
4:33
